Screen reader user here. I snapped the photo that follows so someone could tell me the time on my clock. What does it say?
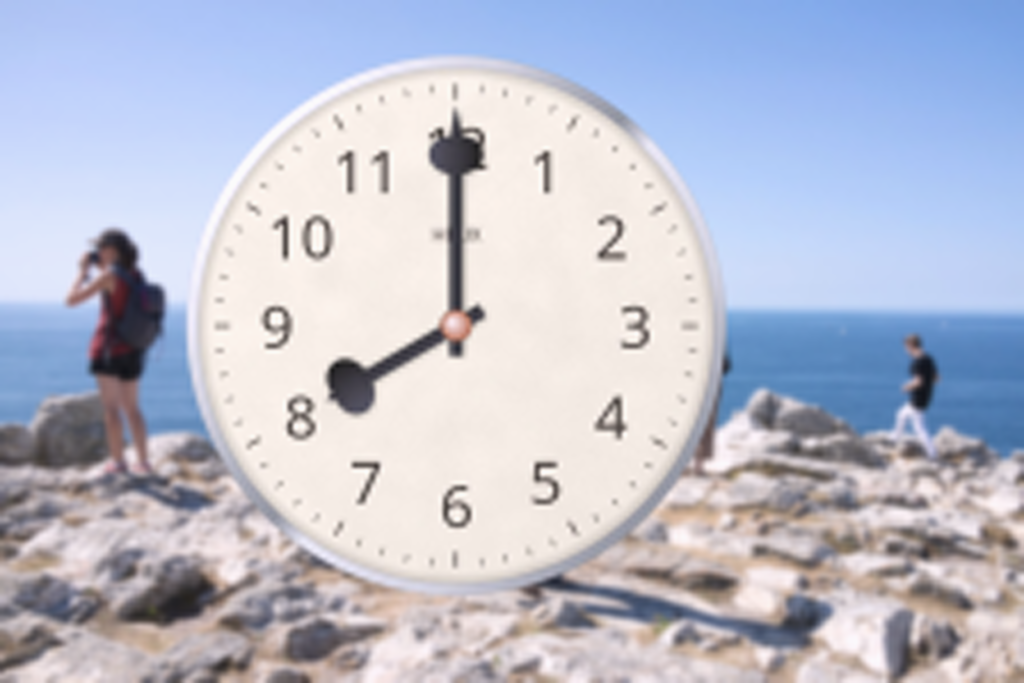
8:00
